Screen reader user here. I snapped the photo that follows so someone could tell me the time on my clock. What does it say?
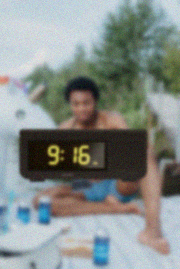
9:16
